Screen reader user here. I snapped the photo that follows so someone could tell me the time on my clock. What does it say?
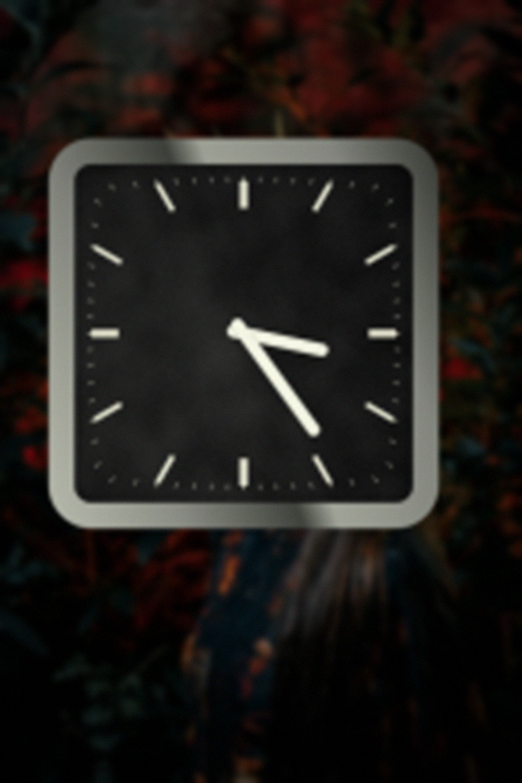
3:24
